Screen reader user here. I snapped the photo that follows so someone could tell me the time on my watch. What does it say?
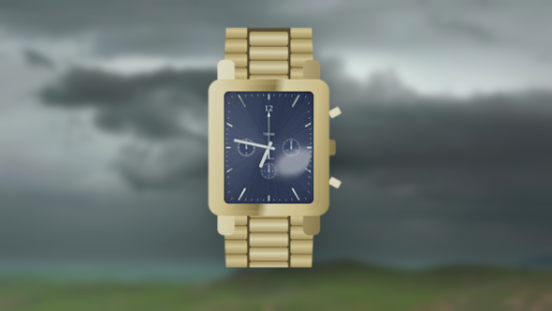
6:47
